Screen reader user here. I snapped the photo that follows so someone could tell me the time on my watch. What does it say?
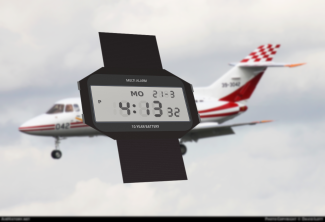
4:13:32
